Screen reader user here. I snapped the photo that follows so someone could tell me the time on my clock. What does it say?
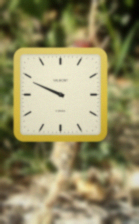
9:49
